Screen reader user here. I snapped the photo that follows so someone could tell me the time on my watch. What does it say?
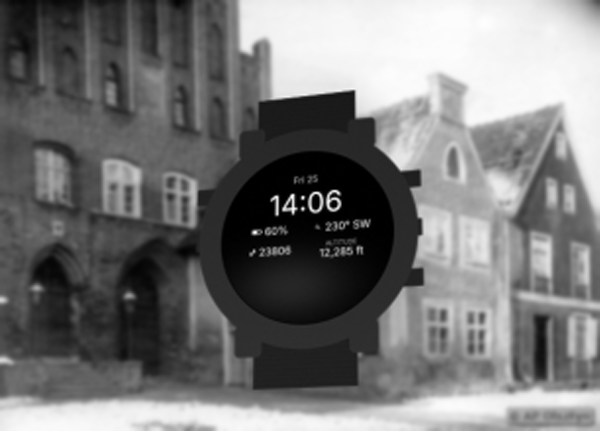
14:06
